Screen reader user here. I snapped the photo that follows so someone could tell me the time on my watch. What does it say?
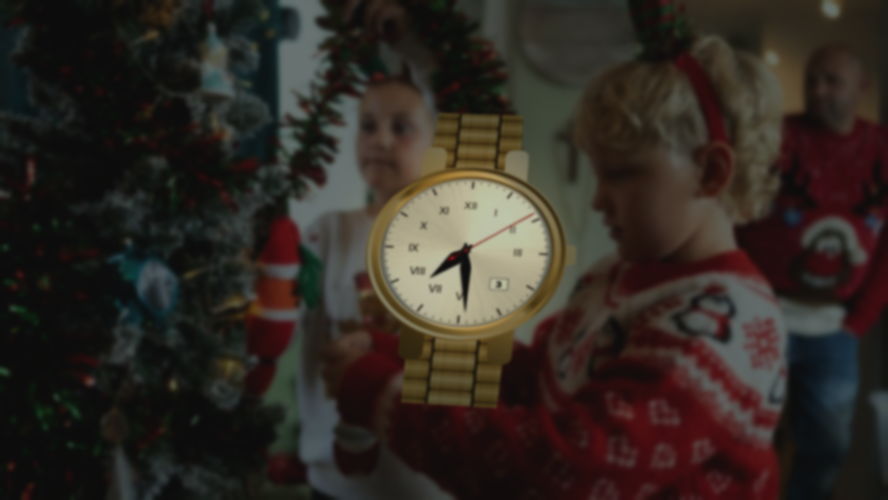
7:29:09
